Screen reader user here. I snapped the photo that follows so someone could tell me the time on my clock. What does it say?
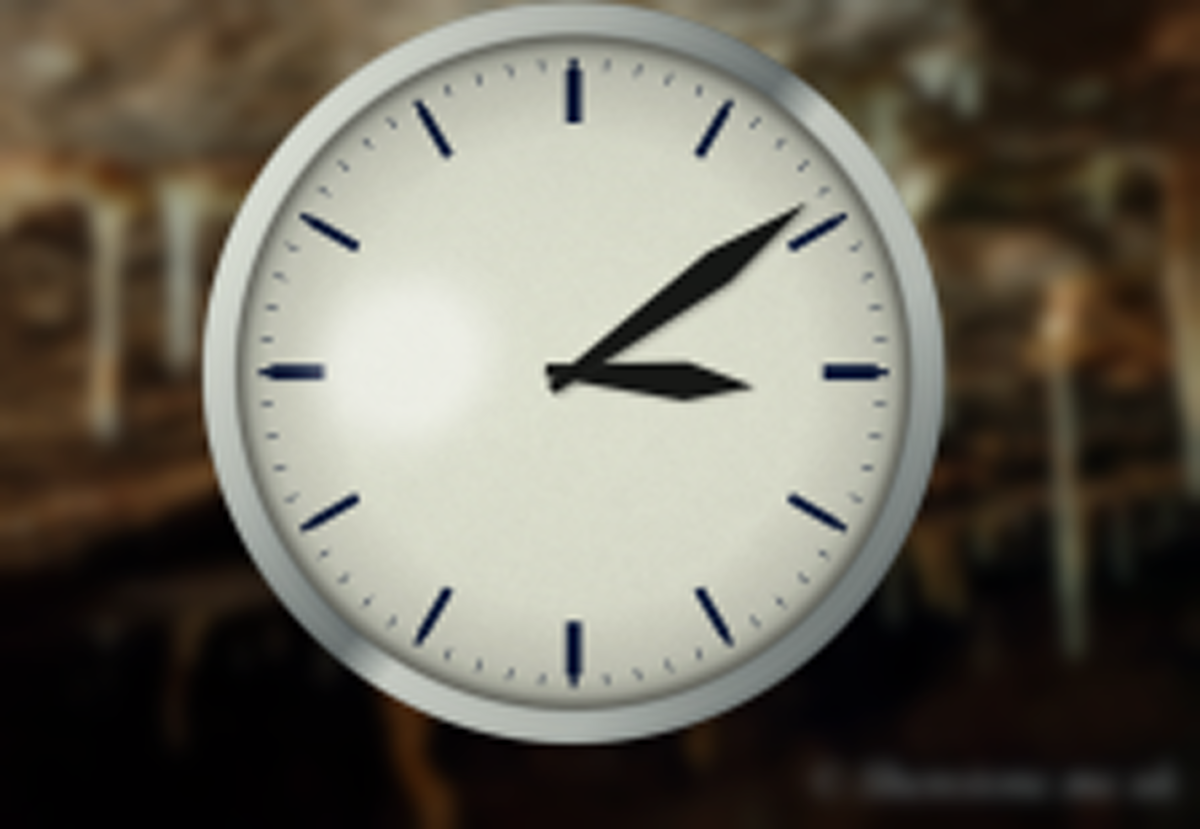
3:09
